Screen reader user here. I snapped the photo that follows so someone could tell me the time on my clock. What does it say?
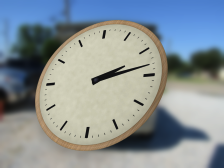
2:13
